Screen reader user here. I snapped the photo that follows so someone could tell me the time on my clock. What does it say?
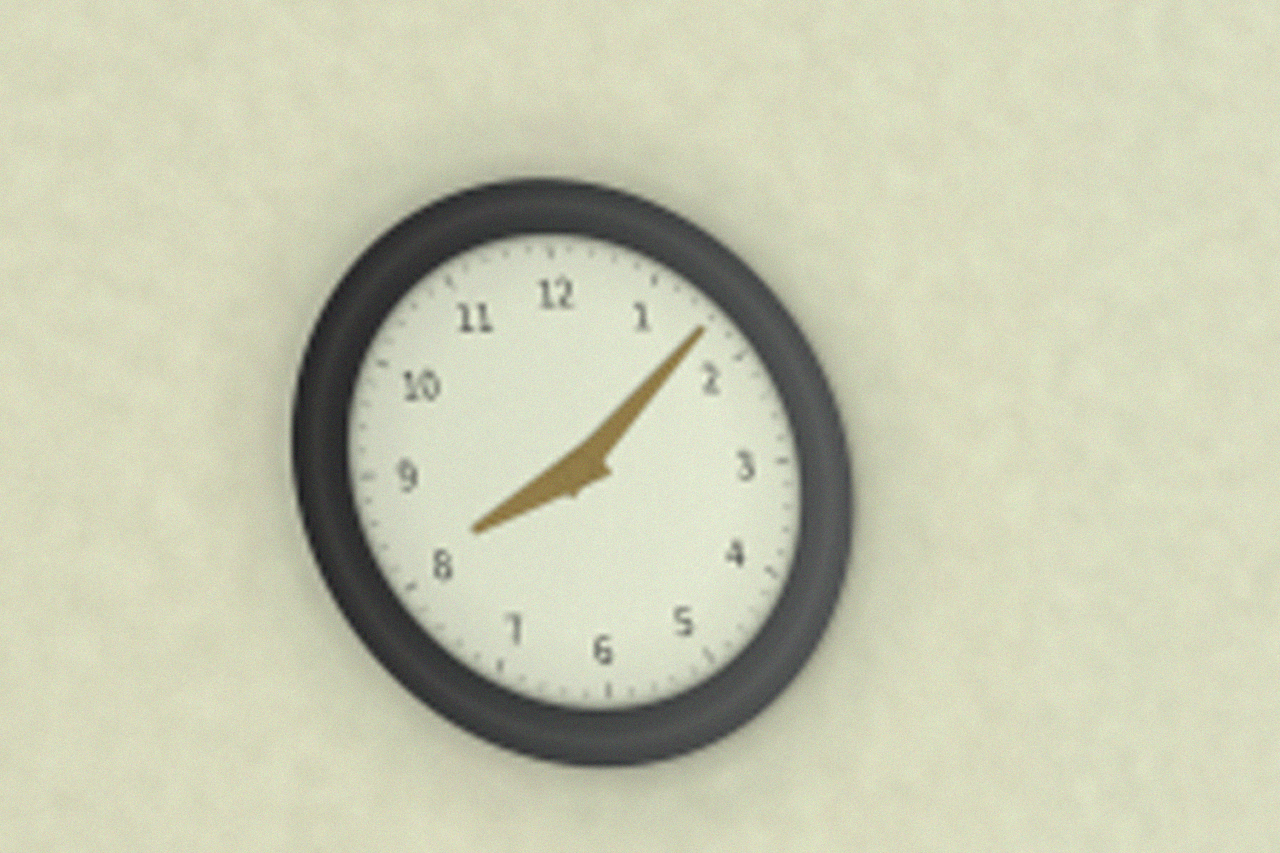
8:08
